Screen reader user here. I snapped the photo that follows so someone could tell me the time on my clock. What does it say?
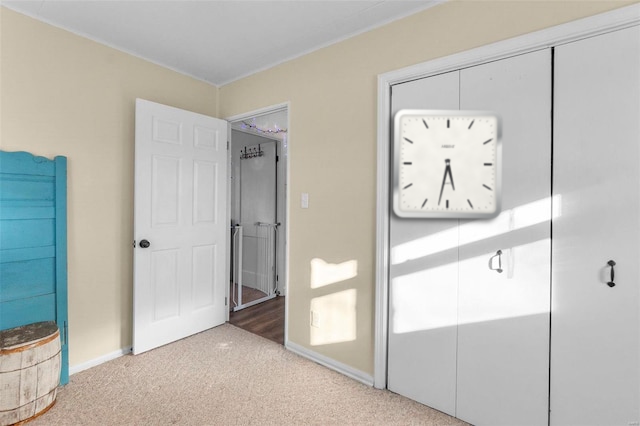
5:32
